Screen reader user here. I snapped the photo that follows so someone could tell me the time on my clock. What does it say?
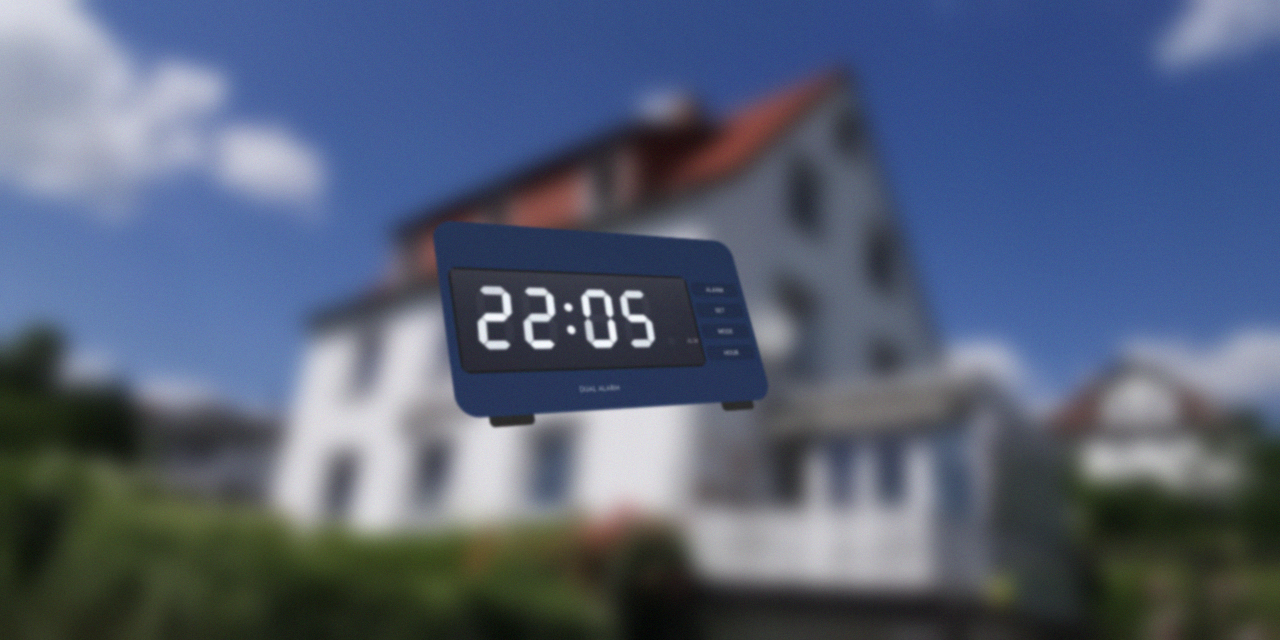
22:05
